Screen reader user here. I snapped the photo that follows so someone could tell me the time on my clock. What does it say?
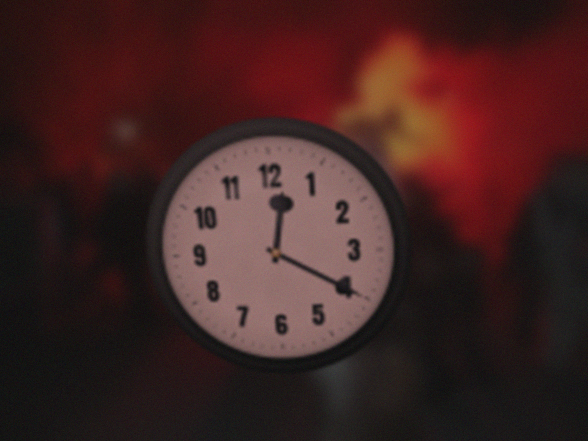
12:20
